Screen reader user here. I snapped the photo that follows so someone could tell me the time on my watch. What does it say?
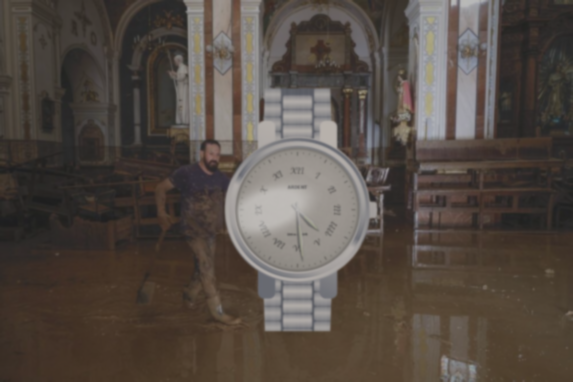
4:29
